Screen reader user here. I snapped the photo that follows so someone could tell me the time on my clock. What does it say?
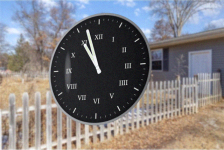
10:57
